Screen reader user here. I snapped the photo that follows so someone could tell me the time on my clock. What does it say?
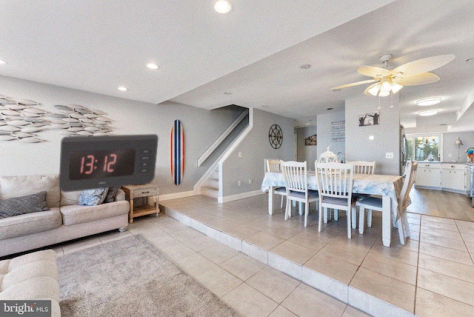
13:12
